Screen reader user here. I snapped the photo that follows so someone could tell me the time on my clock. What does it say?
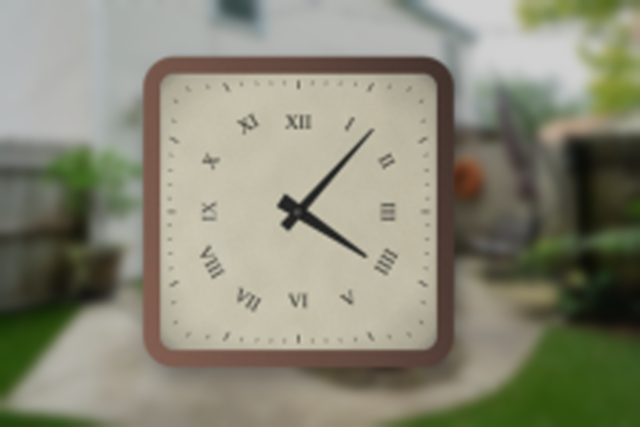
4:07
